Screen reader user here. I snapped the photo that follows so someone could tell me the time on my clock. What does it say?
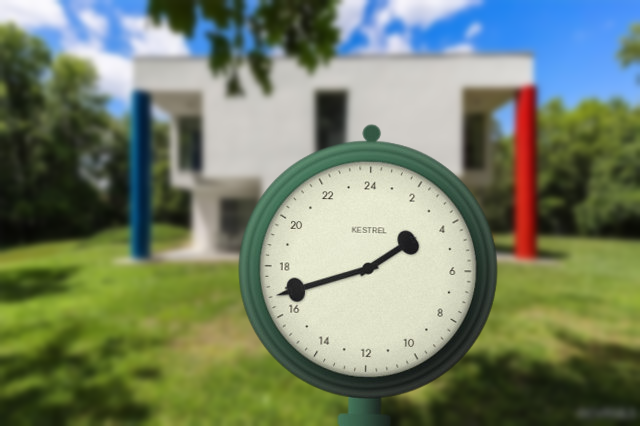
3:42
